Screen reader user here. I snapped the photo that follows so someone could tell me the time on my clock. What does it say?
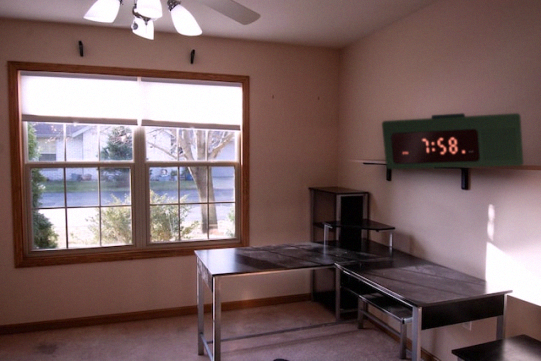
7:58
